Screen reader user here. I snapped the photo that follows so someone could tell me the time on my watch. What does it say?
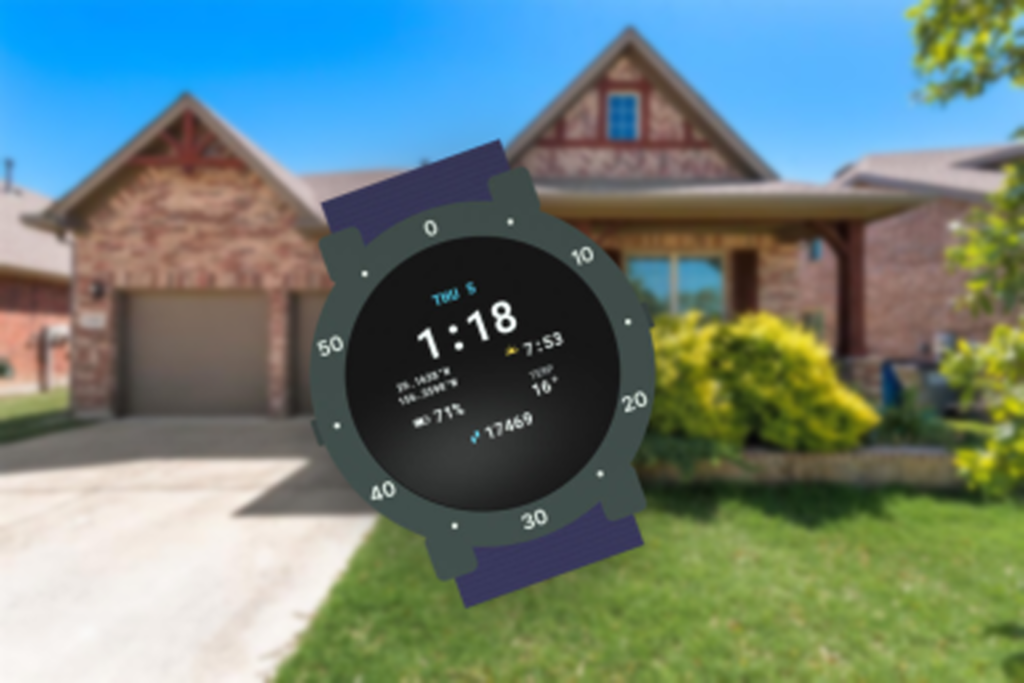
1:18
